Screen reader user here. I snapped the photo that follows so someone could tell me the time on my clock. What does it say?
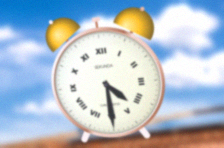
4:30
